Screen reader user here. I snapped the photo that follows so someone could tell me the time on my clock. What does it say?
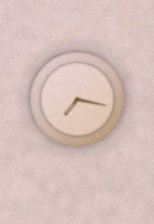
7:17
